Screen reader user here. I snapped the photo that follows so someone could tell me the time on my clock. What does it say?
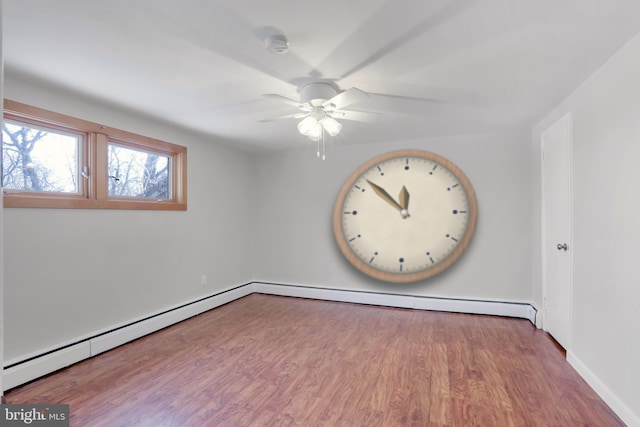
11:52
